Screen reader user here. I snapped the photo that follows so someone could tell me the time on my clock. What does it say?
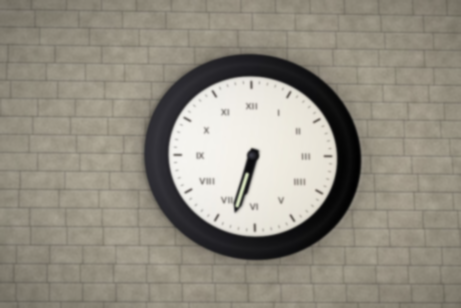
6:33
